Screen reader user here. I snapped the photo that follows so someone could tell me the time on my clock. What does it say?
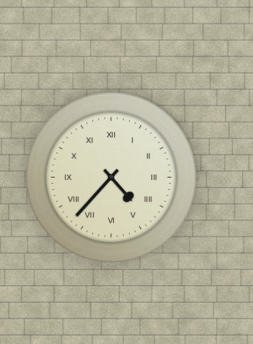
4:37
